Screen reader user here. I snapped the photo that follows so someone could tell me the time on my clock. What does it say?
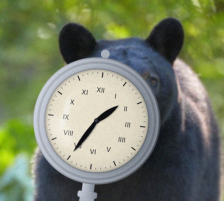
1:35
